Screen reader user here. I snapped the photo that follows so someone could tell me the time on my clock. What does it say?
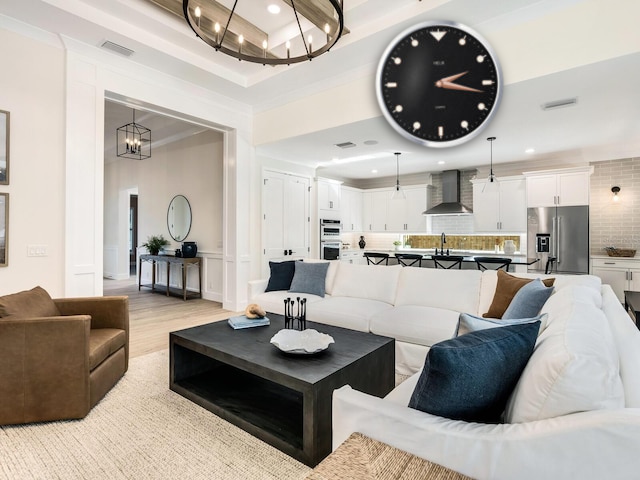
2:17
